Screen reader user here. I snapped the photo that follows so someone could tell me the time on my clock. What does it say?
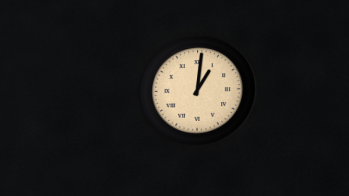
1:01
